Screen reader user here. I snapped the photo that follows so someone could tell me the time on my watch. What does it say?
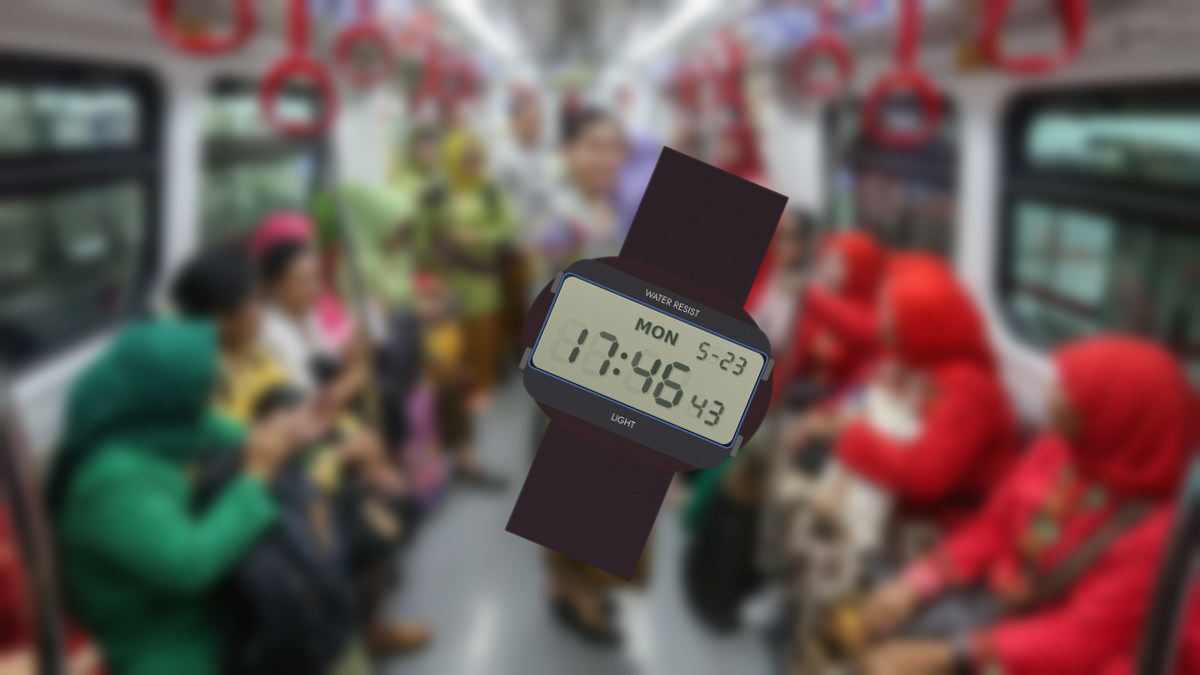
17:46:43
